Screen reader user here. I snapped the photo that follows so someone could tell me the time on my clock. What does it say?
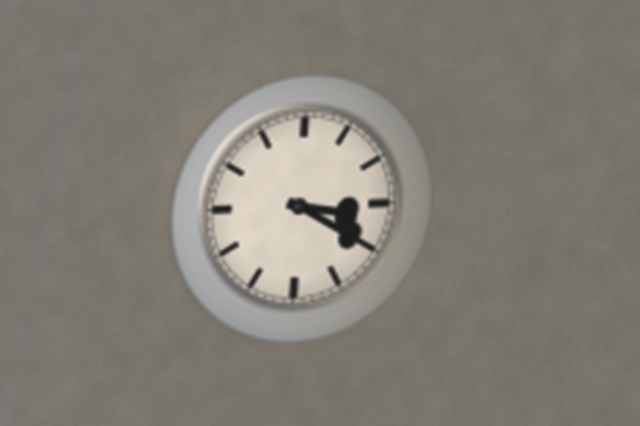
3:20
